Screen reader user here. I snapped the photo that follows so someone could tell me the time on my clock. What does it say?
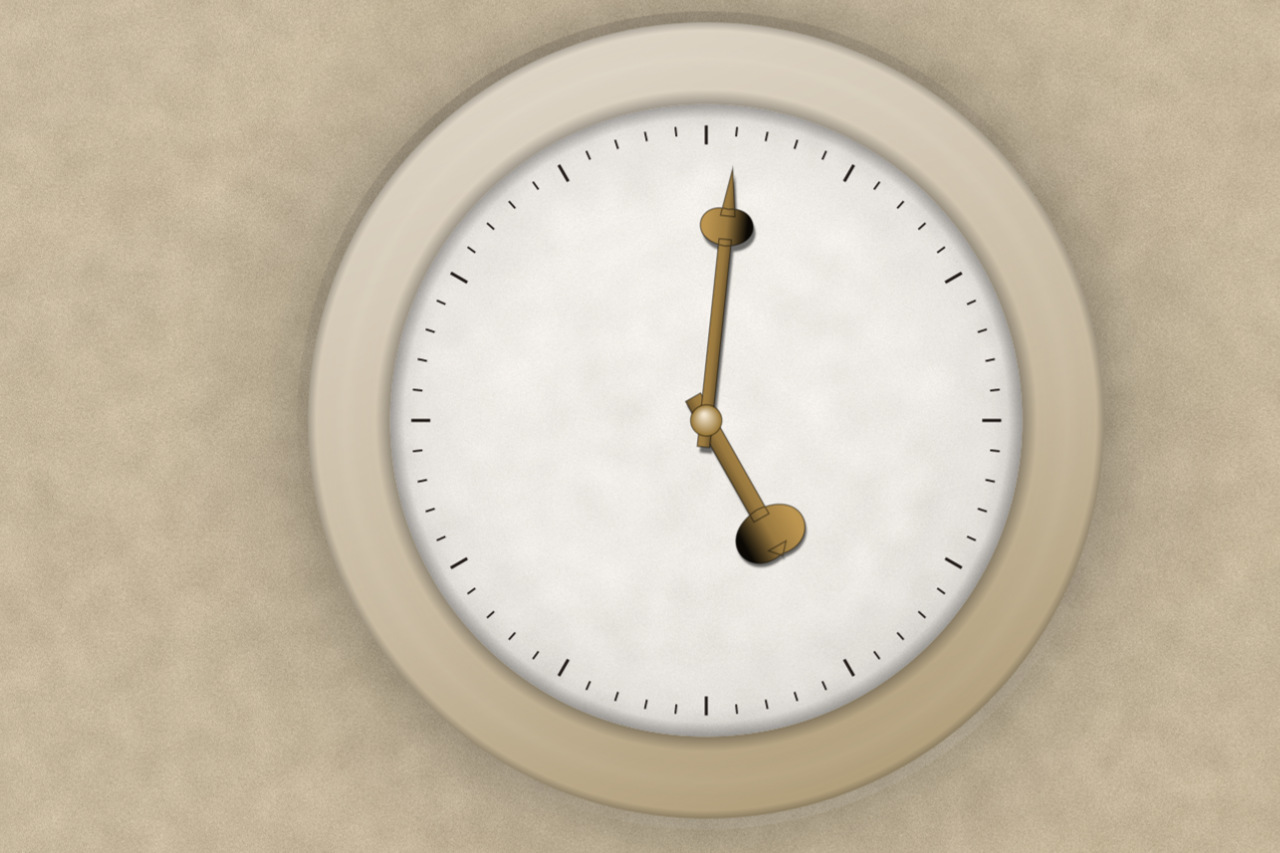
5:01
